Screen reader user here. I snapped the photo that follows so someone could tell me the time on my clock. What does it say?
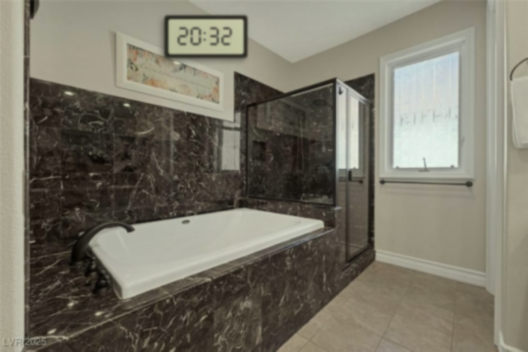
20:32
